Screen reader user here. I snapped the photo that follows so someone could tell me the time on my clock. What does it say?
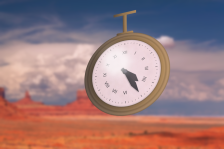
4:25
